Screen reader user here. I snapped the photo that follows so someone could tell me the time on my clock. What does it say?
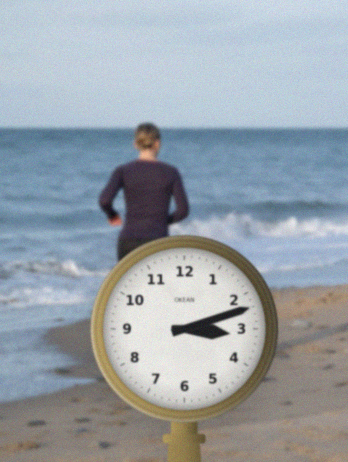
3:12
